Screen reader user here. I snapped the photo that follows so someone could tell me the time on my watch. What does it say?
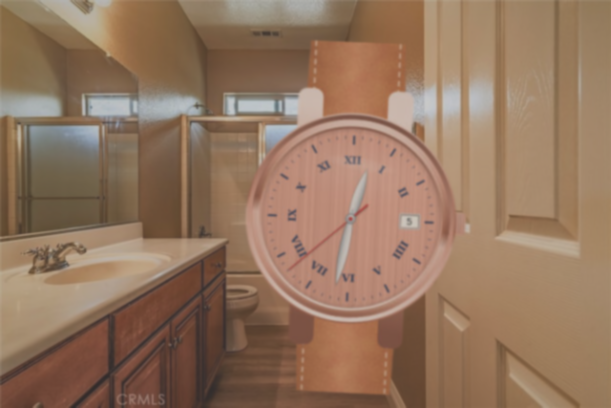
12:31:38
